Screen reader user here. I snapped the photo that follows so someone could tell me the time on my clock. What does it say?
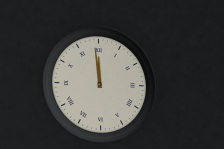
11:59
